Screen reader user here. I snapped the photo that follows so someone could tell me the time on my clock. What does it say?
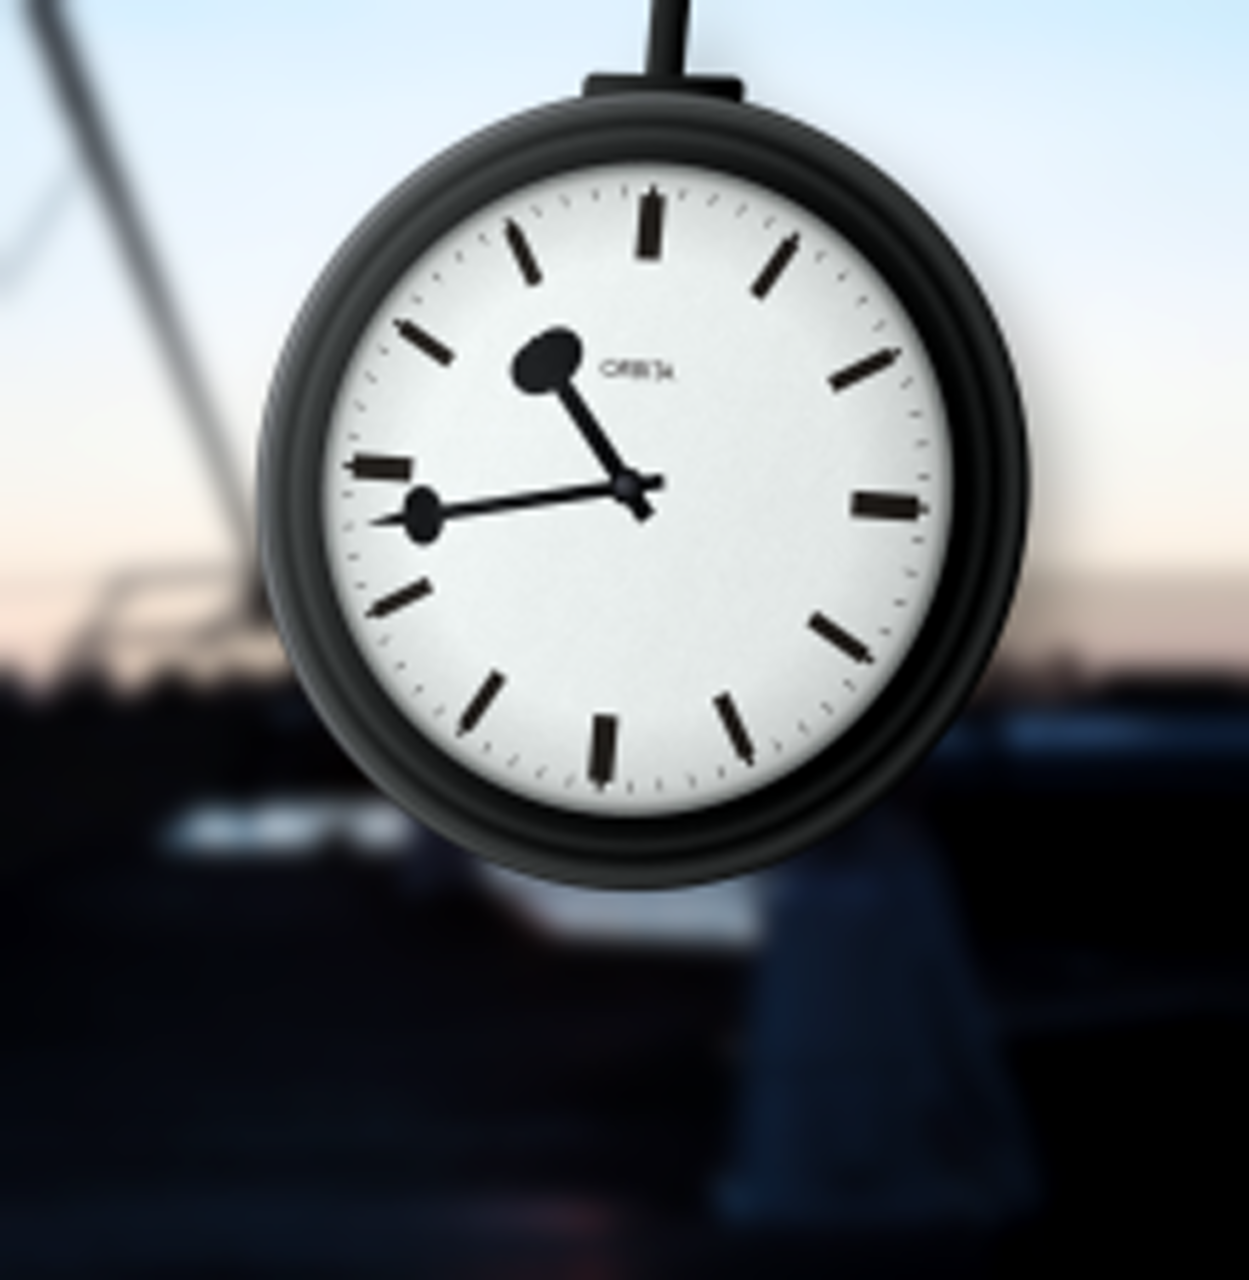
10:43
